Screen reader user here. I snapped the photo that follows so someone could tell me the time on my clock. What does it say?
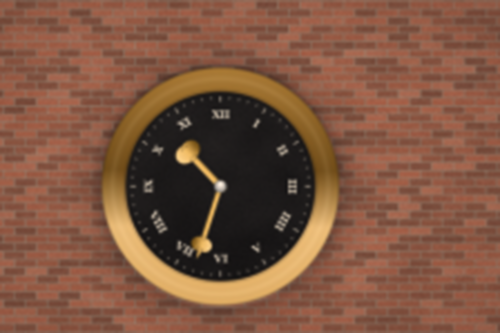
10:33
